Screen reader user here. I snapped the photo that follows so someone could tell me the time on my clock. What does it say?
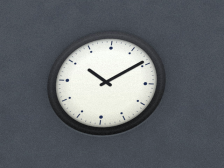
10:09
